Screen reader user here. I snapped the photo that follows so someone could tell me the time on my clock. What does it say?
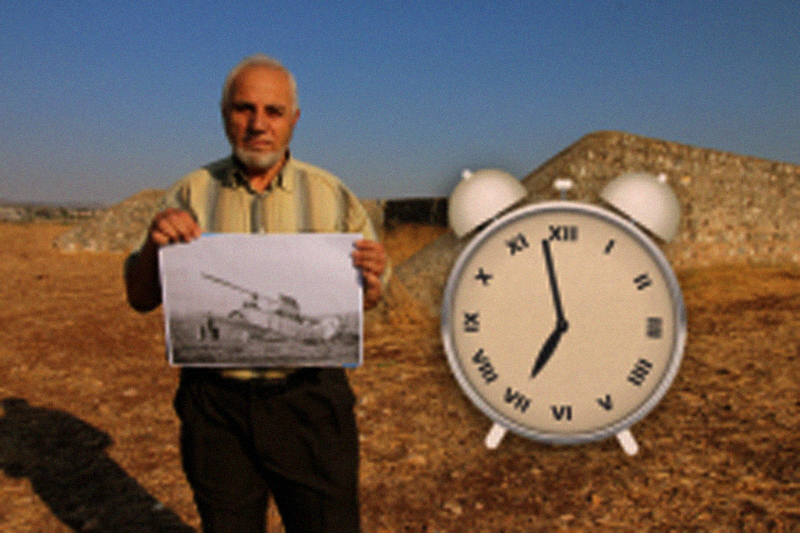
6:58
